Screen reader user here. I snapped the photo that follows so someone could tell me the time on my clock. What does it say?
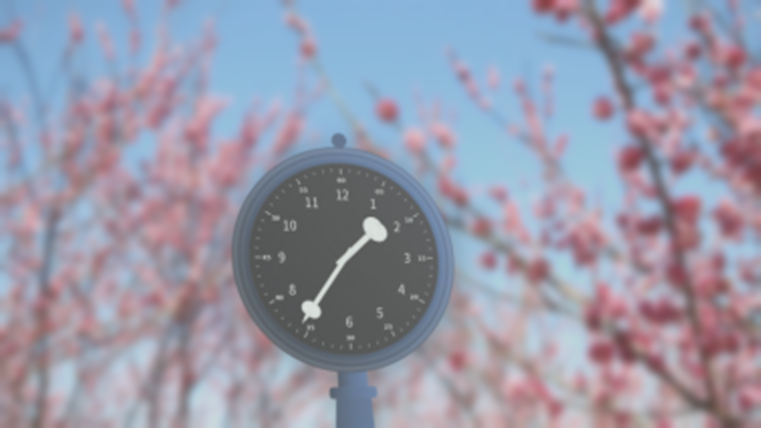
1:36
